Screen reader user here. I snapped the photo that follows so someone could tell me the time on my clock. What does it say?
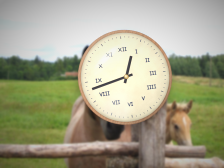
12:43
